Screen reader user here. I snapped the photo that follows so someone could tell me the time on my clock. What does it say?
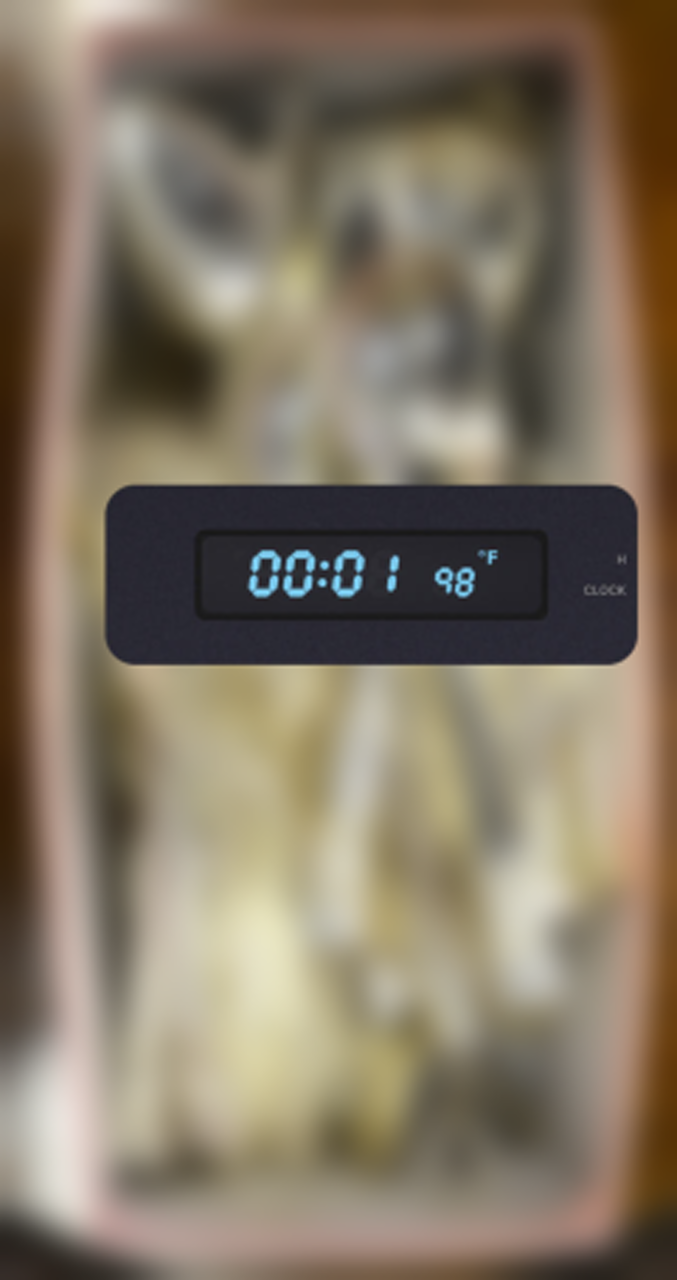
0:01
